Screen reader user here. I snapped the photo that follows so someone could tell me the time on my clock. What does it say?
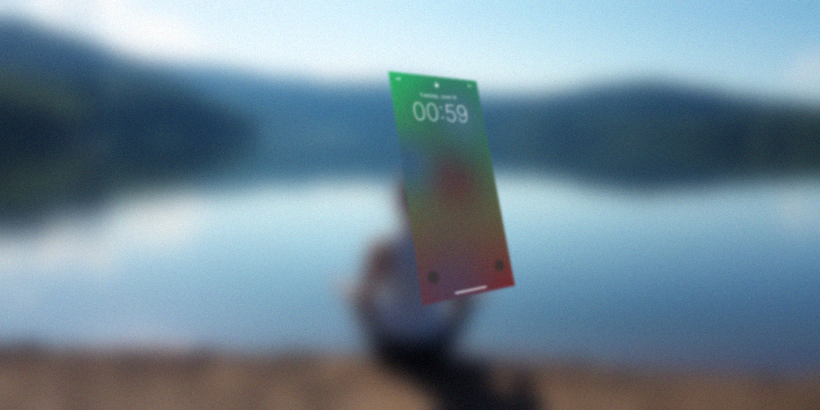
0:59
